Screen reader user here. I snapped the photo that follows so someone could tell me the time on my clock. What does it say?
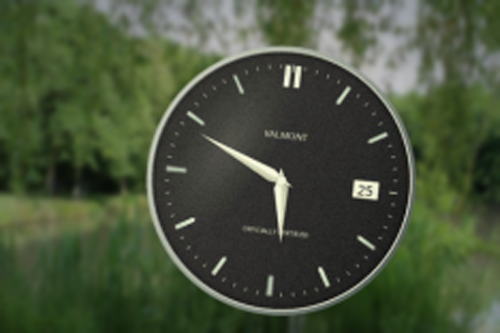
5:49
